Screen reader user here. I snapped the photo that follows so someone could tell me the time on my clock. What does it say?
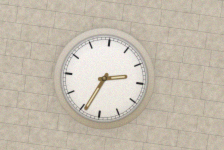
2:34
